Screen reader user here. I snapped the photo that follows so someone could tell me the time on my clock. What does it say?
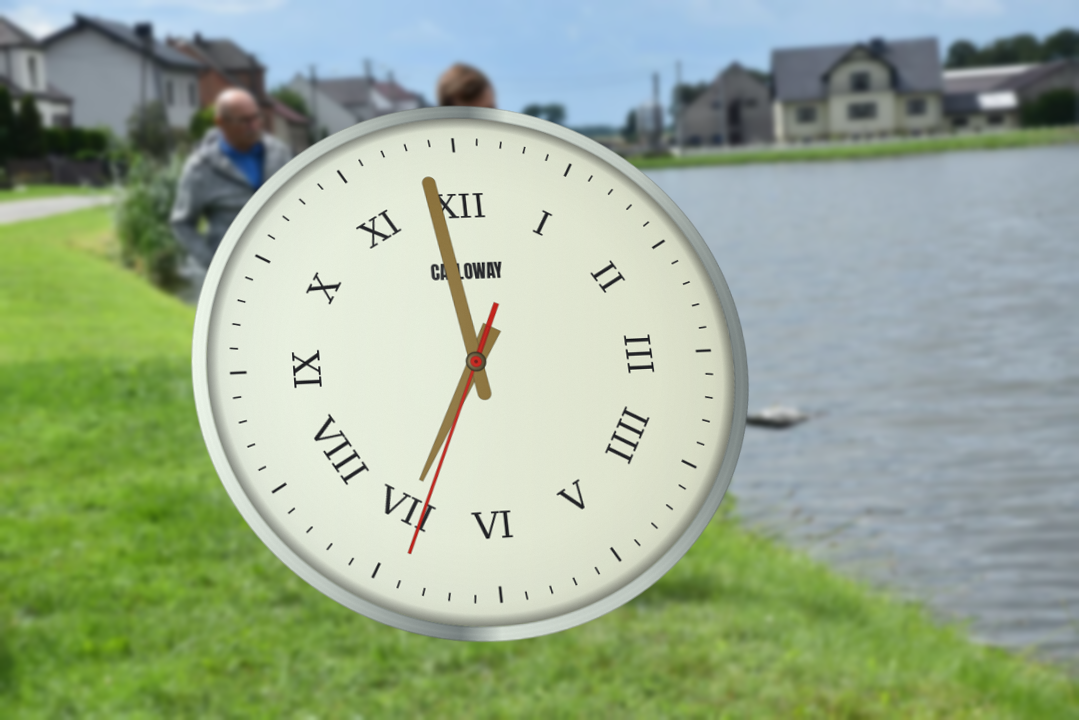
6:58:34
